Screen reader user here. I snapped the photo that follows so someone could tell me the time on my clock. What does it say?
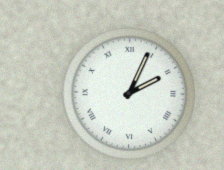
2:04
